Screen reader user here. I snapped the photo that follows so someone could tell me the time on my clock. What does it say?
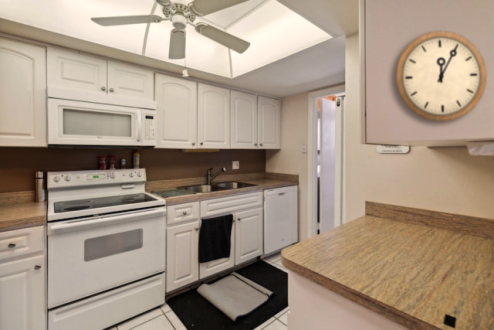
12:05
